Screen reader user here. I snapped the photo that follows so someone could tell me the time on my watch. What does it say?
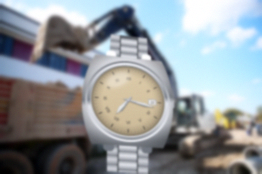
7:17
